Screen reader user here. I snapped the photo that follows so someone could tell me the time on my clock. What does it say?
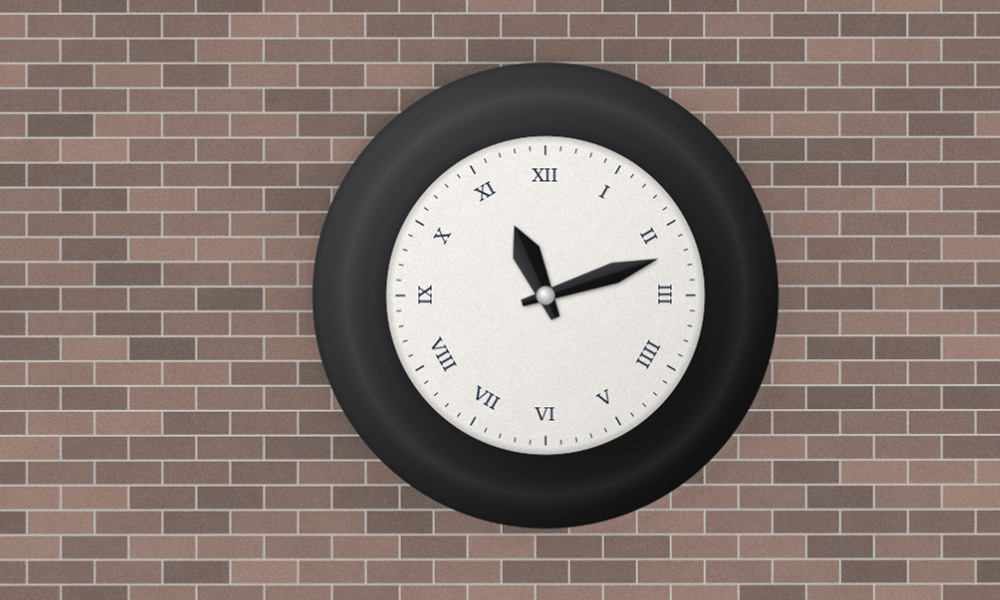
11:12
